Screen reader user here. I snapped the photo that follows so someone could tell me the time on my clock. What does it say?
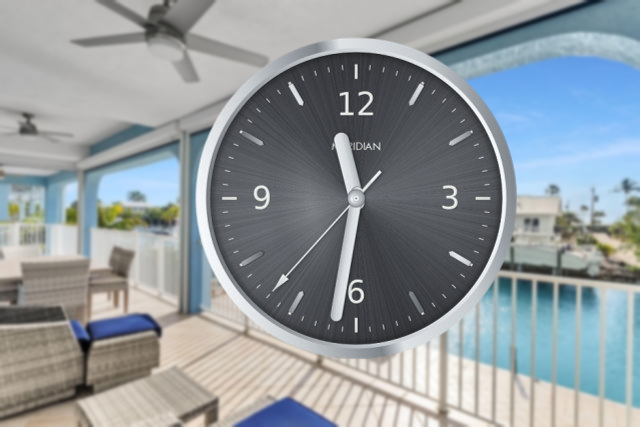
11:31:37
